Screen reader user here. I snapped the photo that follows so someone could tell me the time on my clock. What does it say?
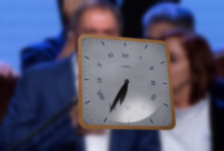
6:35
